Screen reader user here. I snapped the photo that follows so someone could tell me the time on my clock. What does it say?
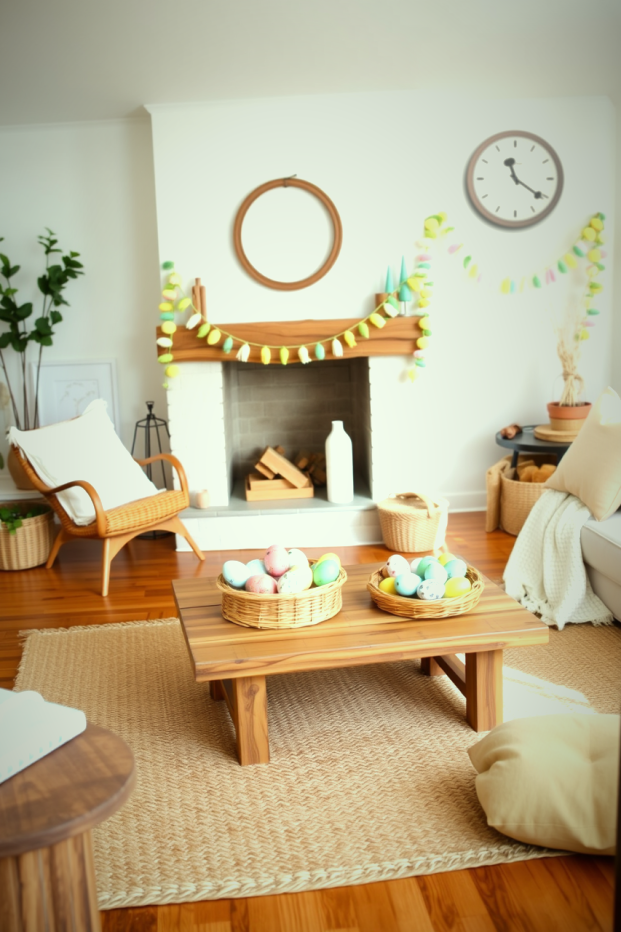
11:21
